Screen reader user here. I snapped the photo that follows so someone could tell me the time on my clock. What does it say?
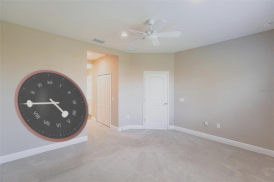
4:45
